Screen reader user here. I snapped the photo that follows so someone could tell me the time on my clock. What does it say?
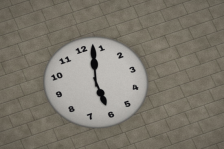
6:03
